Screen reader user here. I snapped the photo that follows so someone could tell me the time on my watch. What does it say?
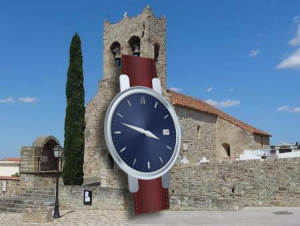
3:48
